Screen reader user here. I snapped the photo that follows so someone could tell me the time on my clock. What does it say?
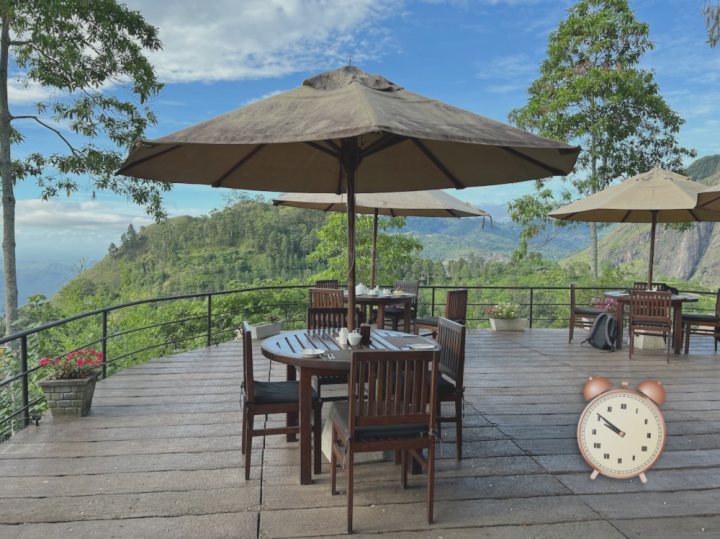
9:51
